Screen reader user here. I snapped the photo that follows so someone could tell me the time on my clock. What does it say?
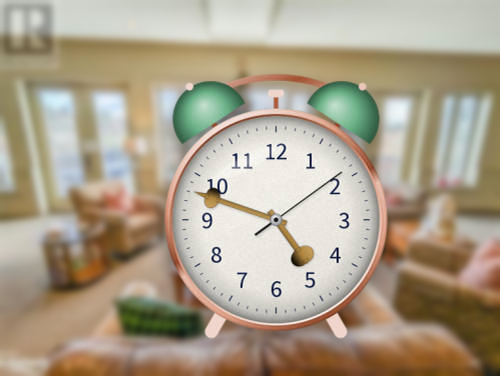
4:48:09
